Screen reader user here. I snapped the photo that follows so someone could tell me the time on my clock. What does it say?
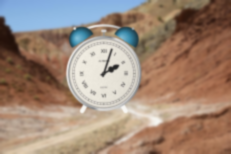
2:03
